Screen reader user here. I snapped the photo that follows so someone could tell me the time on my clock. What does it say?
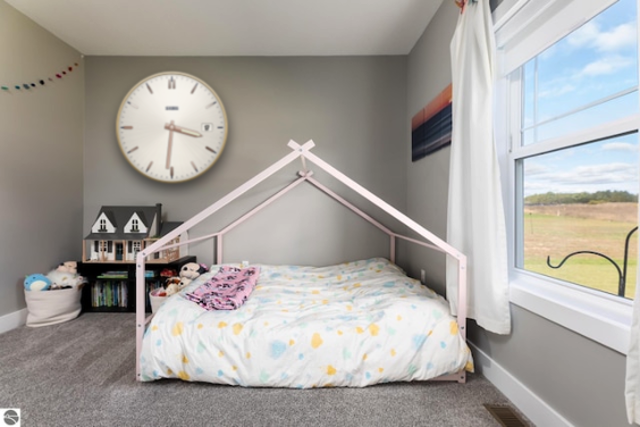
3:31
